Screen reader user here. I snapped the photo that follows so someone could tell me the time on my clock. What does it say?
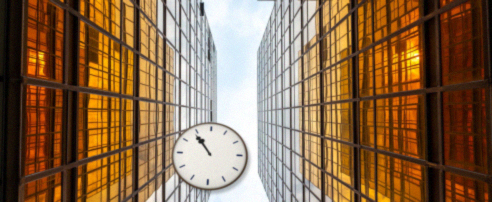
10:54
